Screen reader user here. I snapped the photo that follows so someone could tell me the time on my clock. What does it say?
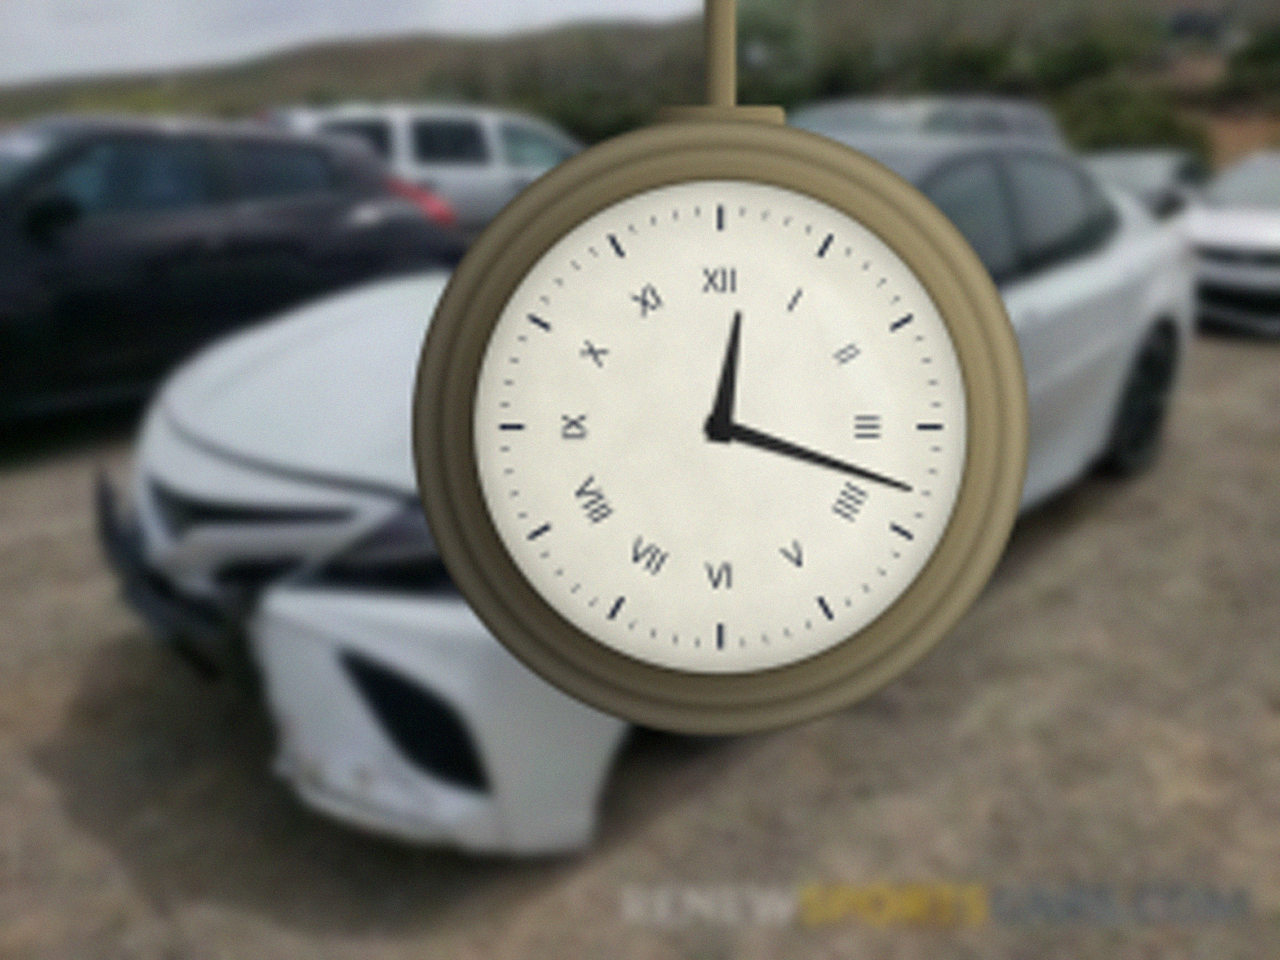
12:18
